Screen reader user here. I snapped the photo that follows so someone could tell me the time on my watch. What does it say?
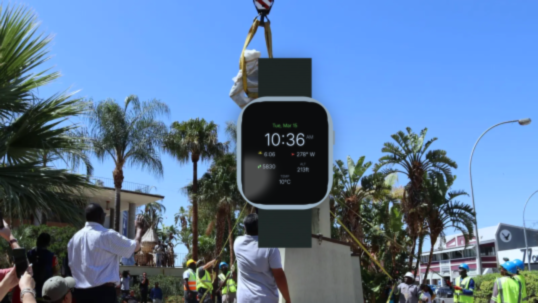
10:36
